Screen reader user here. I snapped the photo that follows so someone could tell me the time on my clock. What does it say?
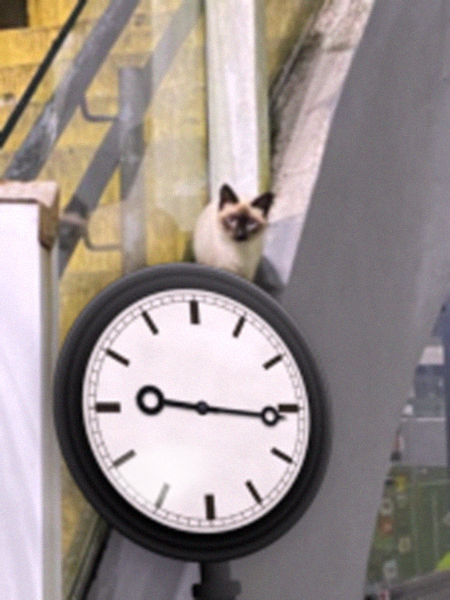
9:16
